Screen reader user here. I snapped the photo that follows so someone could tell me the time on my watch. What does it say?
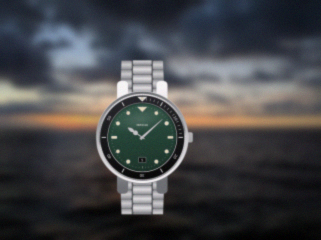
10:08
